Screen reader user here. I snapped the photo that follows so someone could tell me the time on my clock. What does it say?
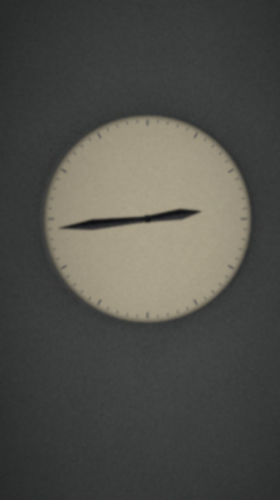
2:44
